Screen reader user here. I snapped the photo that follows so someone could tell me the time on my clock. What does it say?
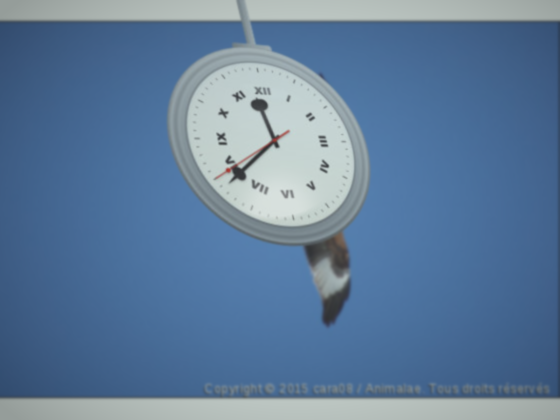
11:38:40
